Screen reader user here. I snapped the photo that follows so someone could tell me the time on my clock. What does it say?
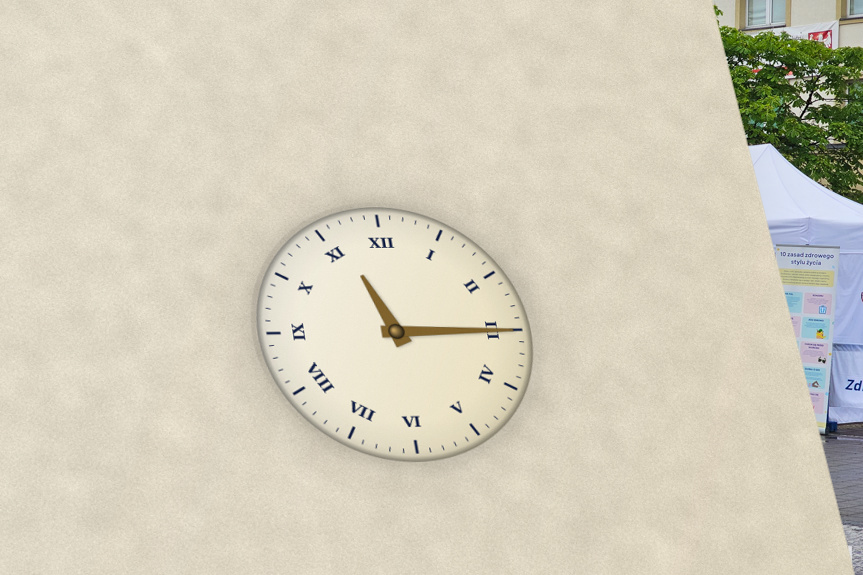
11:15
